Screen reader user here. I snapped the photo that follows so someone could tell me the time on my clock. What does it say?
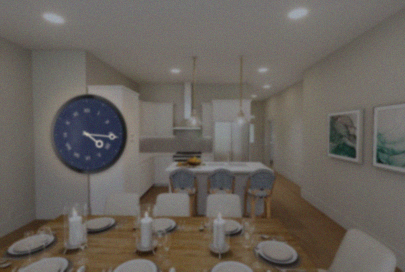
4:16
